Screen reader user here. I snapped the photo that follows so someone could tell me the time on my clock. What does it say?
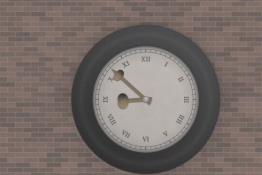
8:52
